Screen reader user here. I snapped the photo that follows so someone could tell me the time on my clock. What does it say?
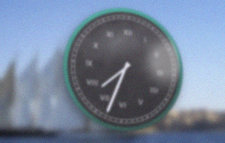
7:33
